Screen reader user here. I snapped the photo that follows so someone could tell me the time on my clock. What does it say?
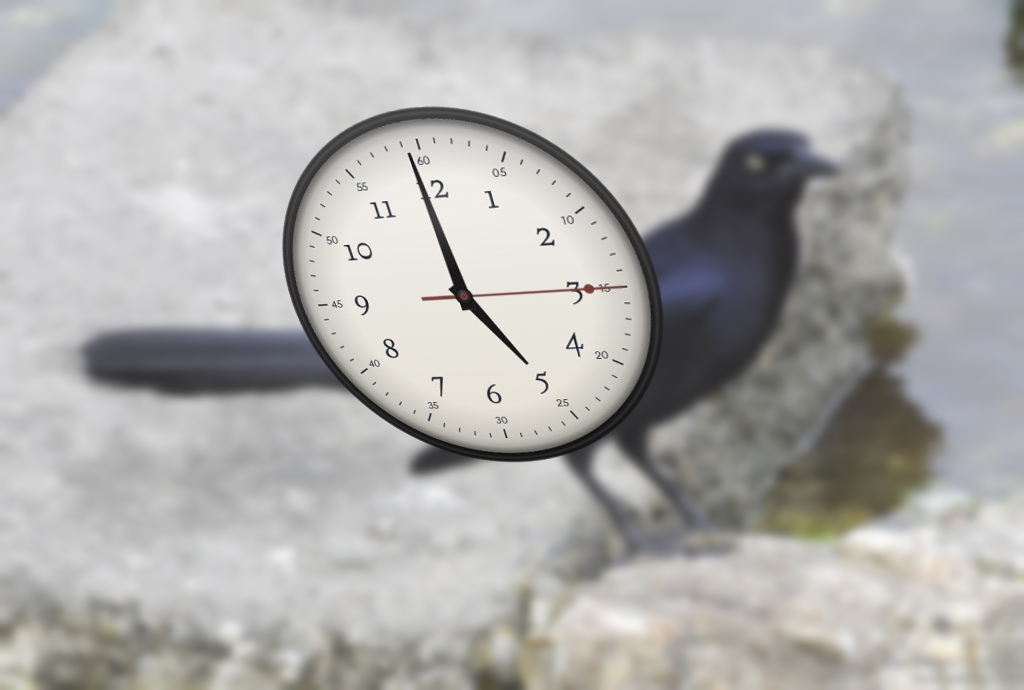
4:59:15
